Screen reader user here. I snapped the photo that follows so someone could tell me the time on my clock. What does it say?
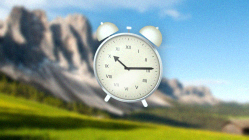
10:14
